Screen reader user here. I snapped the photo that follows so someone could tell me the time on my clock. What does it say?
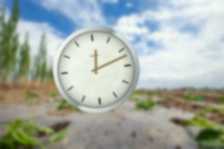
12:12
